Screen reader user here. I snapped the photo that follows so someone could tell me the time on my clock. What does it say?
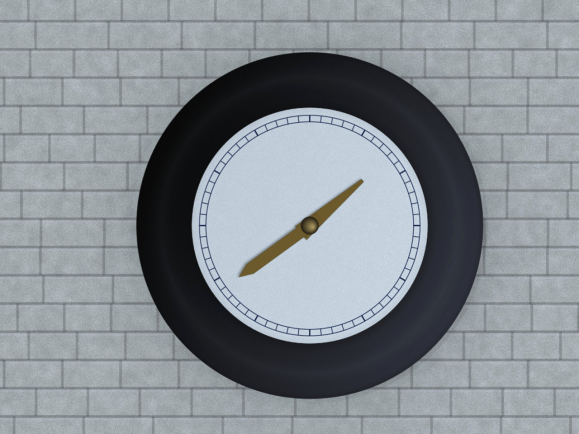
1:39
